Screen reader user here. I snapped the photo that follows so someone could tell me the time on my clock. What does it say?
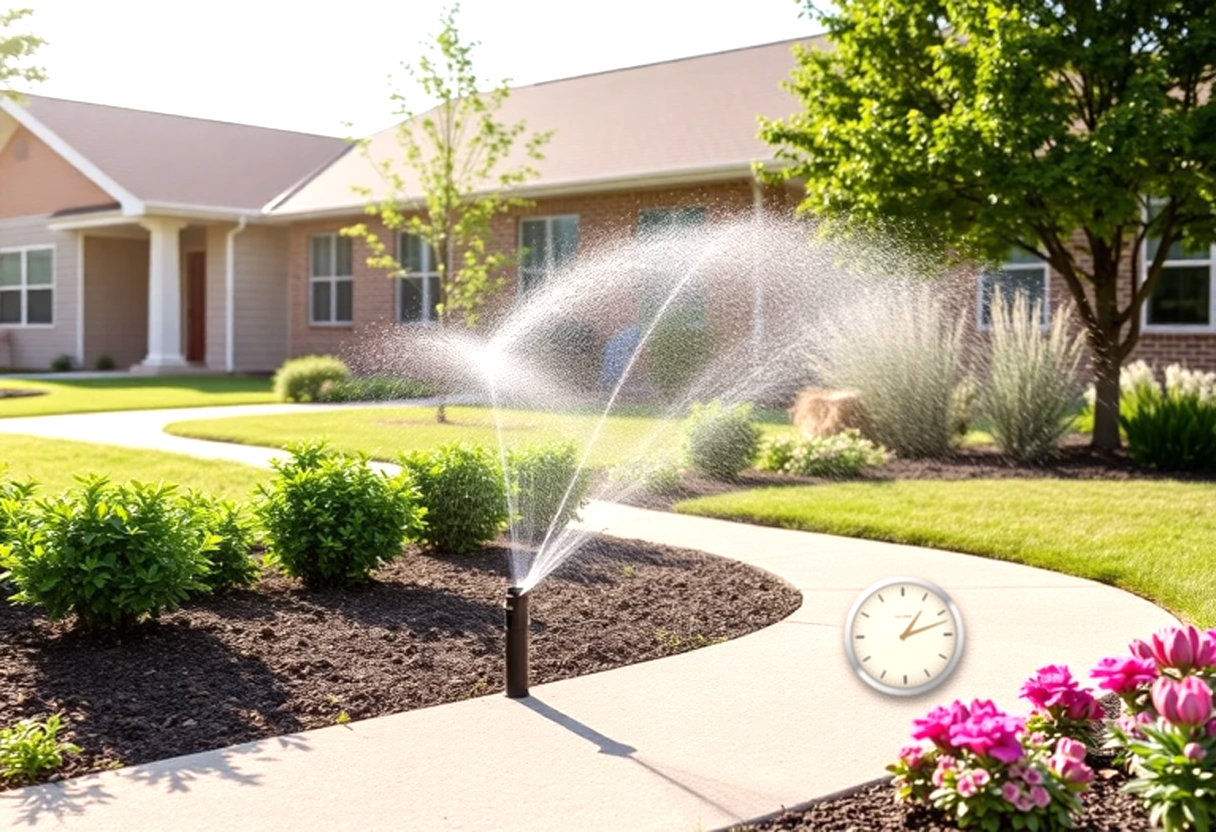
1:12
